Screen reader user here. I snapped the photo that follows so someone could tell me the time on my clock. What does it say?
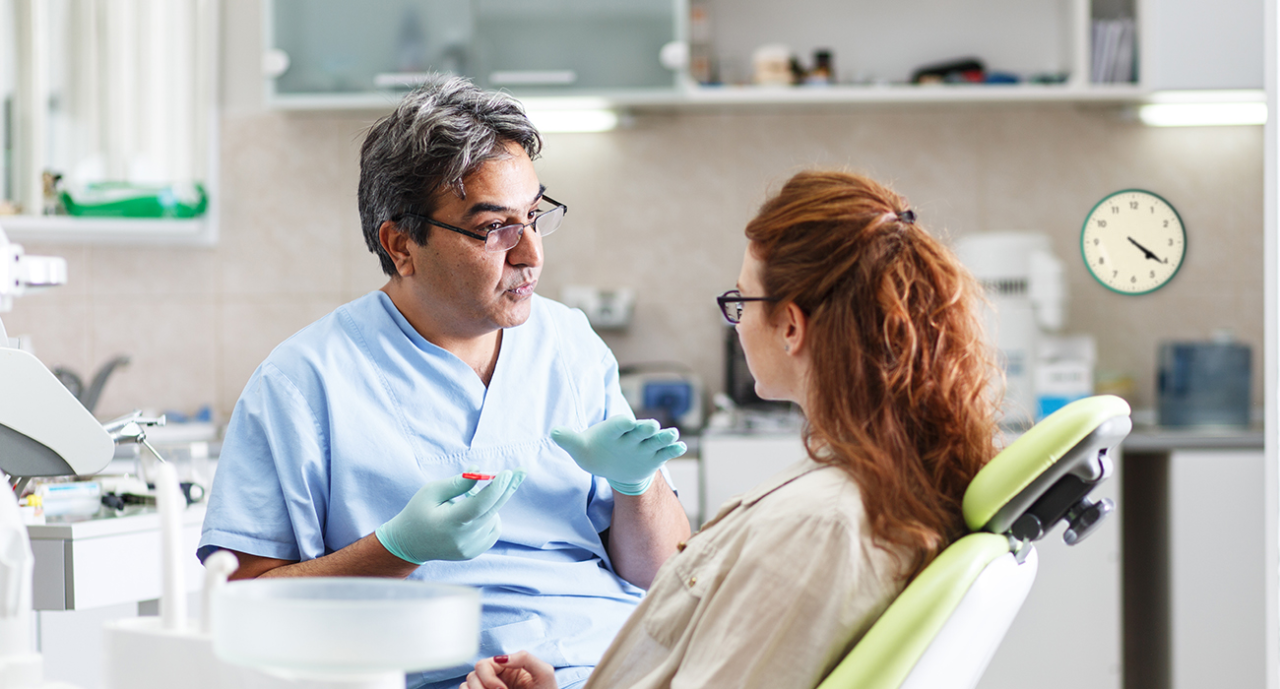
4:21
